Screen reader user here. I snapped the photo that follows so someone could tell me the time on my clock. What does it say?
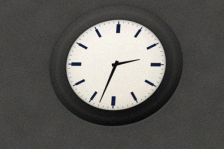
2:33
